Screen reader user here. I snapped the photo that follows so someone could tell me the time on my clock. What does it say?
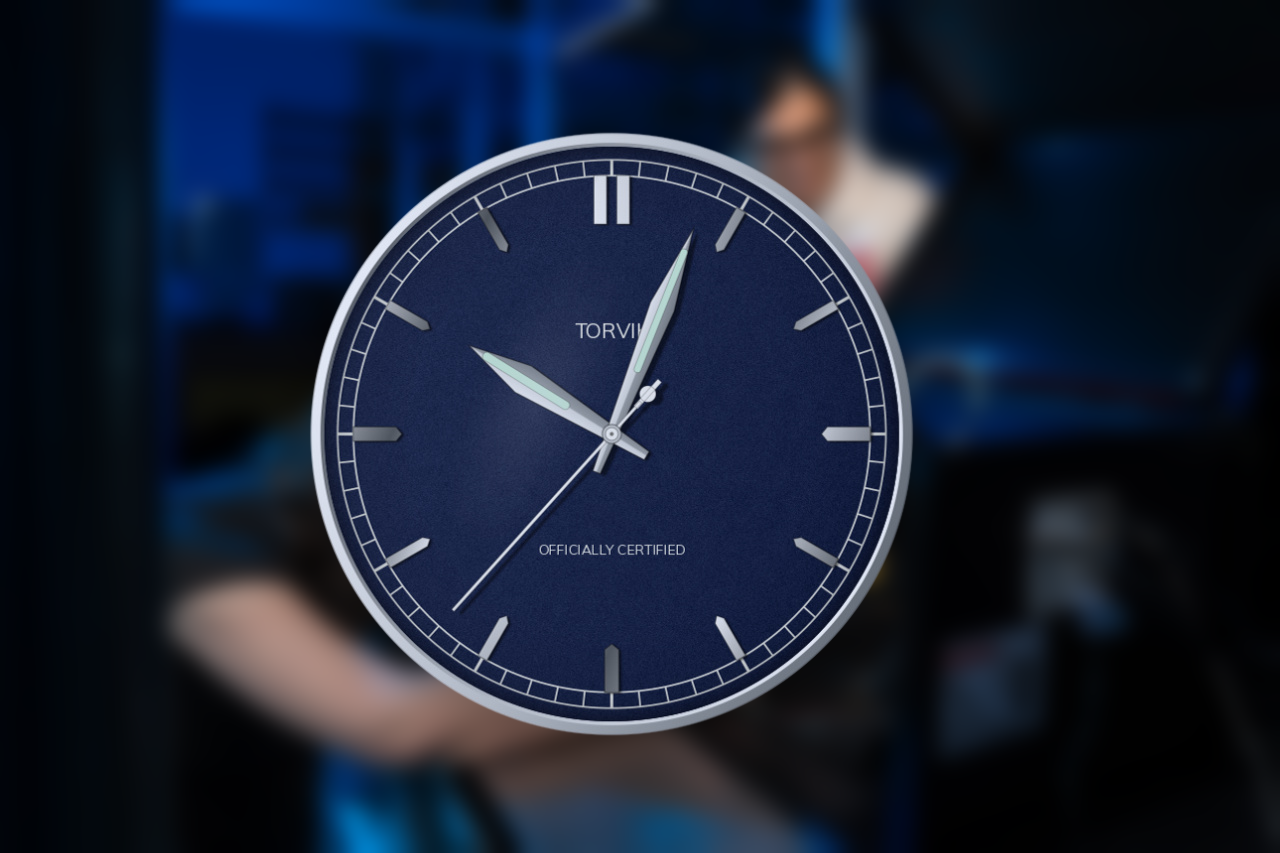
10:03:37
